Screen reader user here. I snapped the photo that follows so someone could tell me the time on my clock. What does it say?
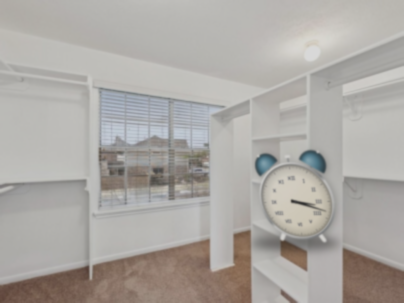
3:18
